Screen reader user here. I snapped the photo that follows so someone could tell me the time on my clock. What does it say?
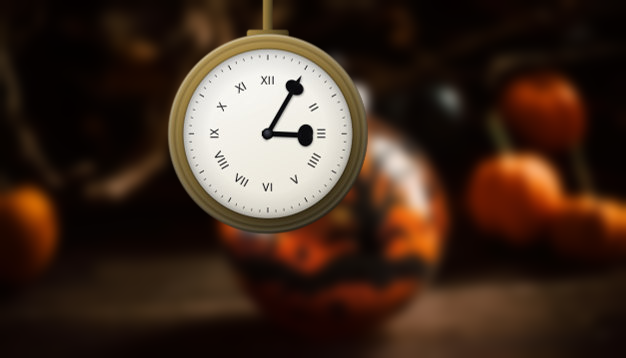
3:05
